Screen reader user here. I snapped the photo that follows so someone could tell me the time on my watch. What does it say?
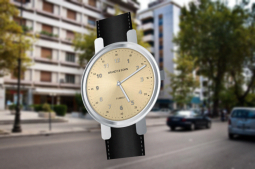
5:11
